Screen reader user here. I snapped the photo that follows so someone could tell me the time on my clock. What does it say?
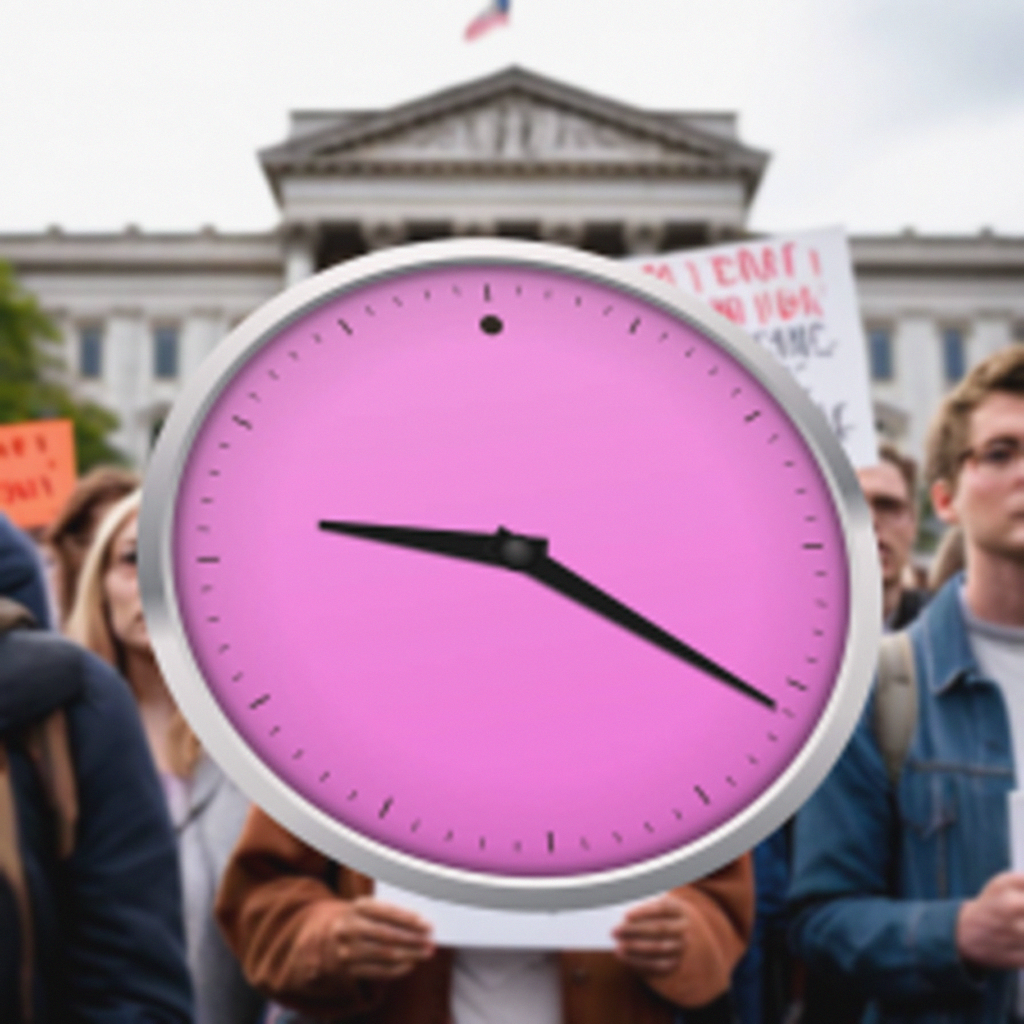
9:21
